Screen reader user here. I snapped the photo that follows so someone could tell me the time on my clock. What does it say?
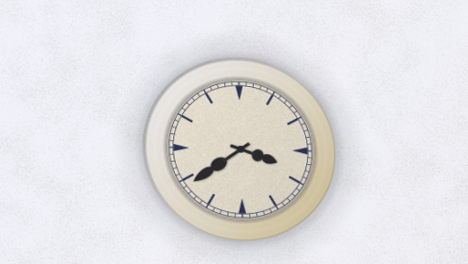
3:39
